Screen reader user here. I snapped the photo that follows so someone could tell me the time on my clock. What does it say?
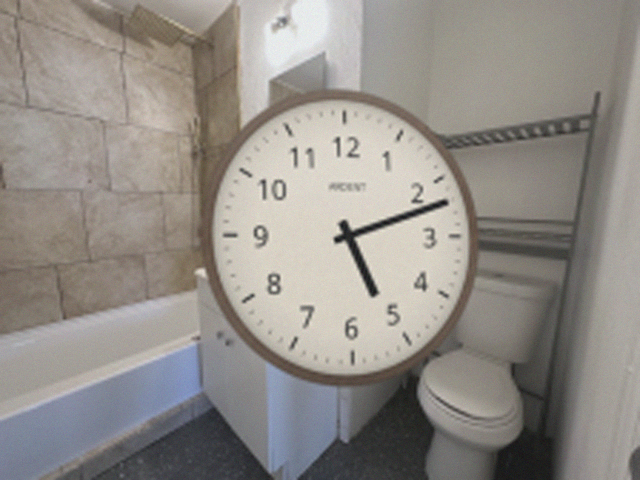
5:12
